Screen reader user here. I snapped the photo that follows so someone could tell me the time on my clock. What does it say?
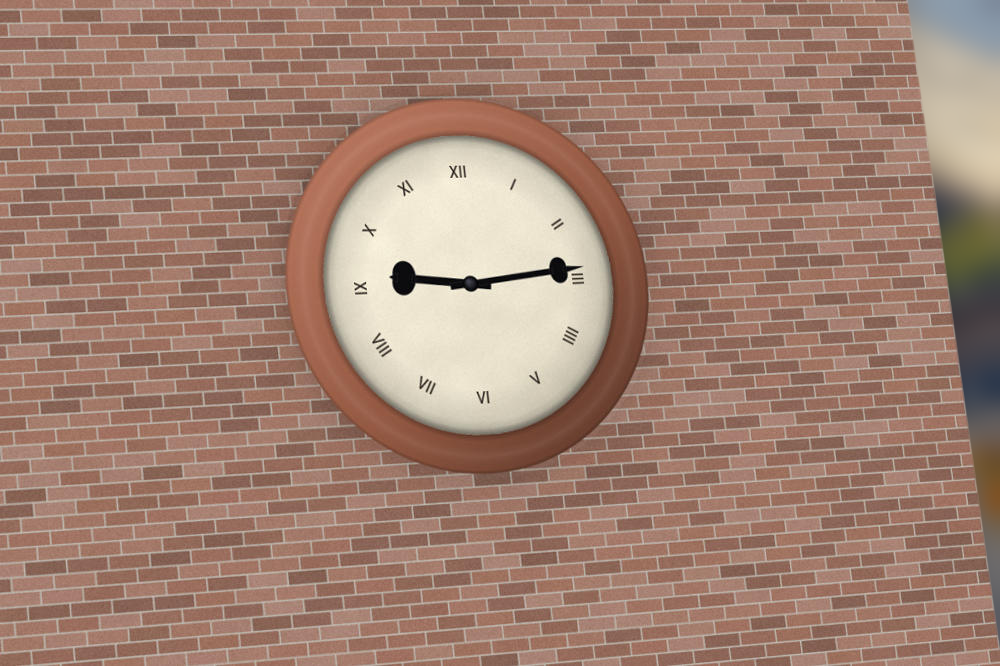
9:14
